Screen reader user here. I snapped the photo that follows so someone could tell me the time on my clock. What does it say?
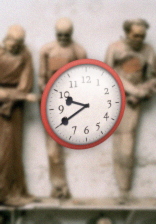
9:40
